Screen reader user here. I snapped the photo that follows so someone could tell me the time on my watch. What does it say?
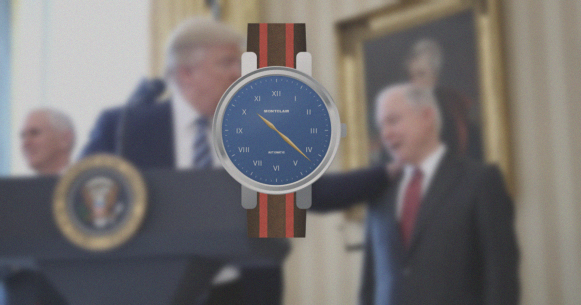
10:22
